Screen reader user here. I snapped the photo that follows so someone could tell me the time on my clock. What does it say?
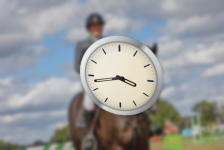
3:43
